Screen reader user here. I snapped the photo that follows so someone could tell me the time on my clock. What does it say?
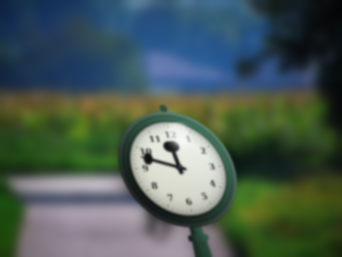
11:48
